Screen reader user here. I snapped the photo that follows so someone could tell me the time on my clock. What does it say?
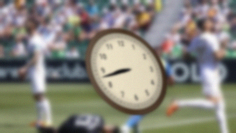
8:43
